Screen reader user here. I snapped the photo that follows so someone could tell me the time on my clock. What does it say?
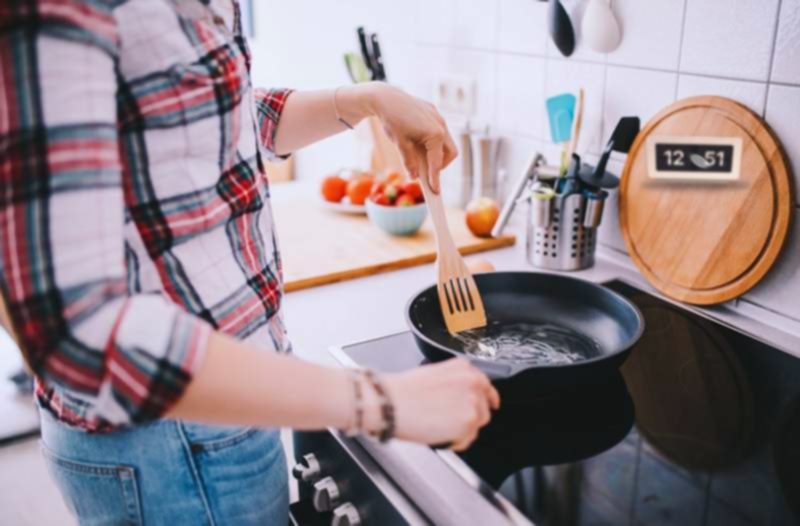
12:51
